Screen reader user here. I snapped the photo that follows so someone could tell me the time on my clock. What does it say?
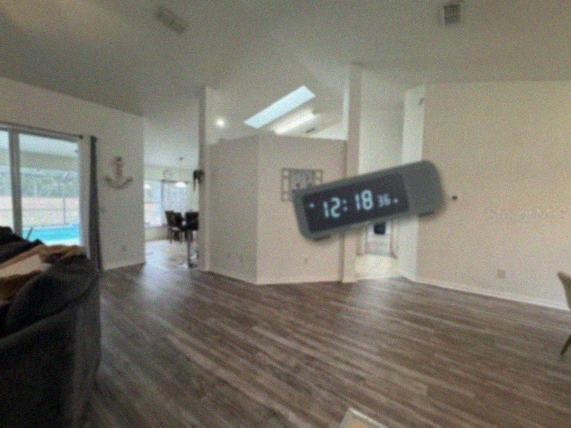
12:18
